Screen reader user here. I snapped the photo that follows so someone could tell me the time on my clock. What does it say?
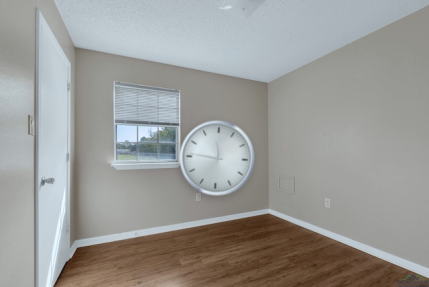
11:46
